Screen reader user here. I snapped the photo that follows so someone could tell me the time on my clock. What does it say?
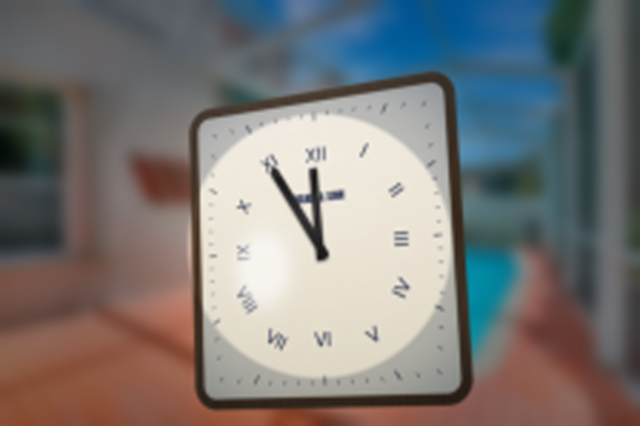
11:55
